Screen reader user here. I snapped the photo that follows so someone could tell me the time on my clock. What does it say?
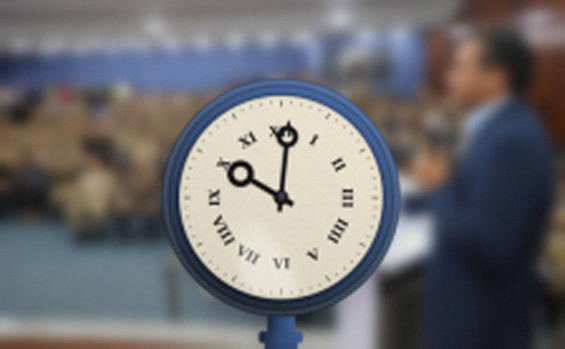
10:01
